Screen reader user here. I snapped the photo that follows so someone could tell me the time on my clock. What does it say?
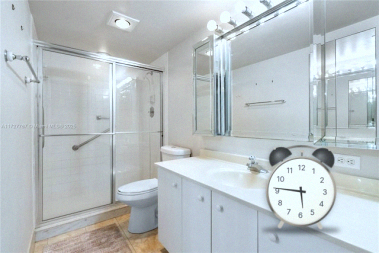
5:46
